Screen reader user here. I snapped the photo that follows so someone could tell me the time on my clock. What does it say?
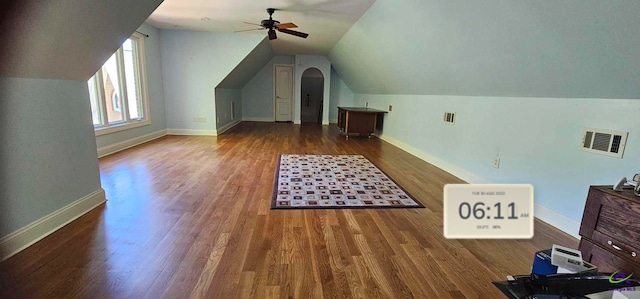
6:11
